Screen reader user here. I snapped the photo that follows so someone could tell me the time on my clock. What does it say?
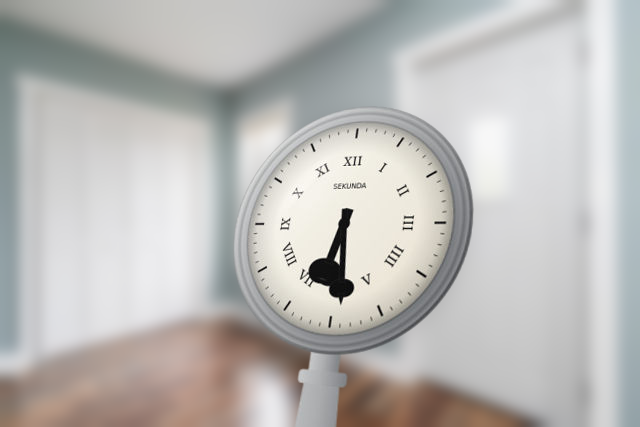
6:29
